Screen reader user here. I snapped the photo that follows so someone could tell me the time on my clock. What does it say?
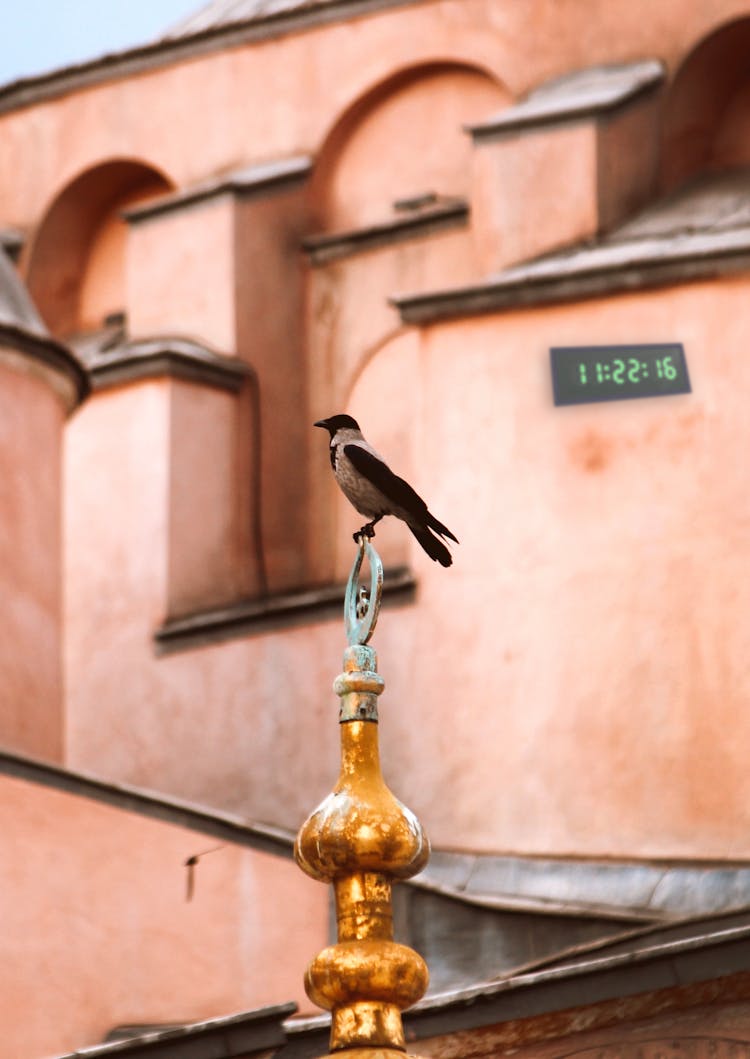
11:22:16
